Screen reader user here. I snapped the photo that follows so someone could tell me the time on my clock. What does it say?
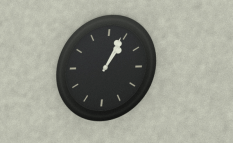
1:04
